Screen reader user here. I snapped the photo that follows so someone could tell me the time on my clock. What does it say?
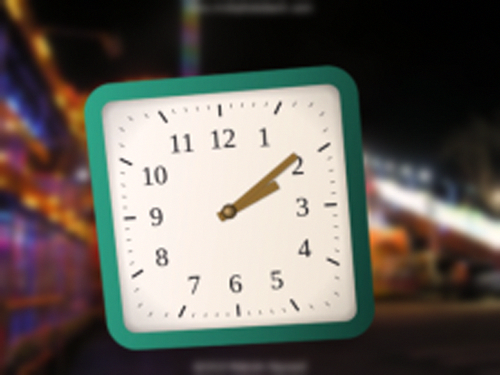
2:09
